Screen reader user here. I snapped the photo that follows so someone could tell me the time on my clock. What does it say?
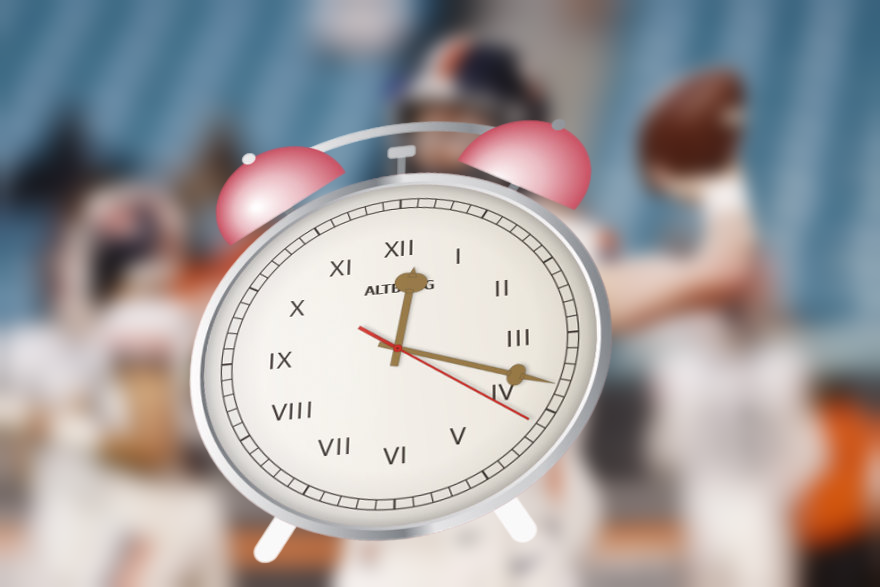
12:18:21
